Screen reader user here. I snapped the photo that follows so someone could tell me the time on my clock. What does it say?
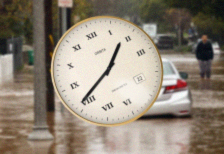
1:41
